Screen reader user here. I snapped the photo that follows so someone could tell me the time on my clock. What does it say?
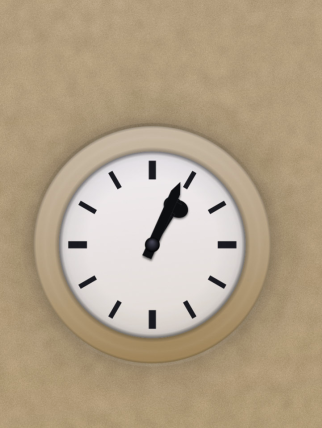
1:04
